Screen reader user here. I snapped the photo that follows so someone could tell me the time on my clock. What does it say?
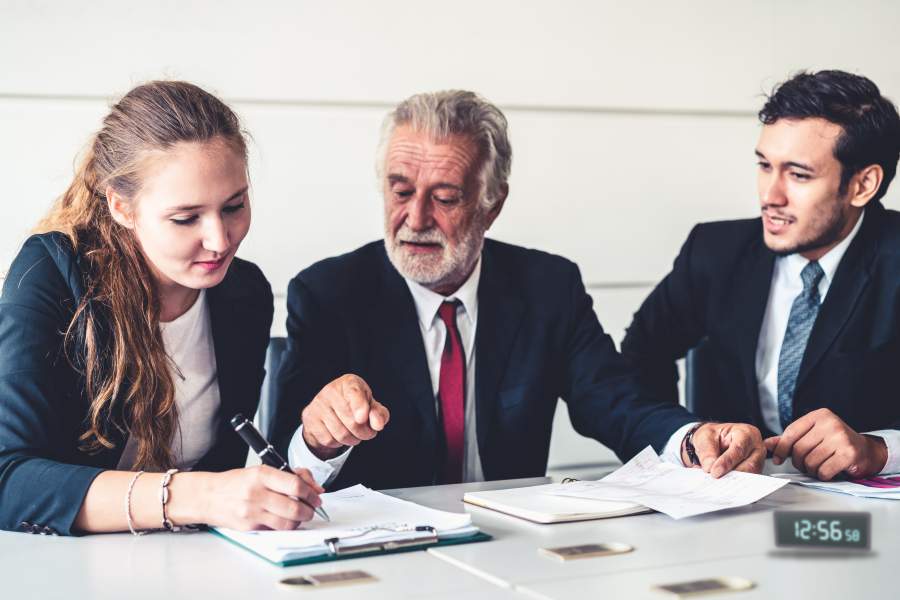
12:56
